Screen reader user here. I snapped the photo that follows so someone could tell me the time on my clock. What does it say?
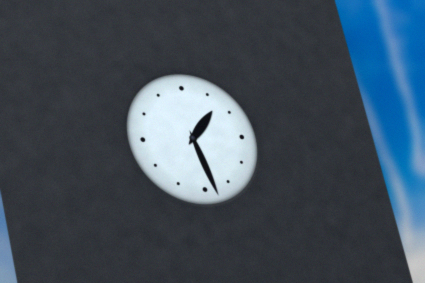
1:28
